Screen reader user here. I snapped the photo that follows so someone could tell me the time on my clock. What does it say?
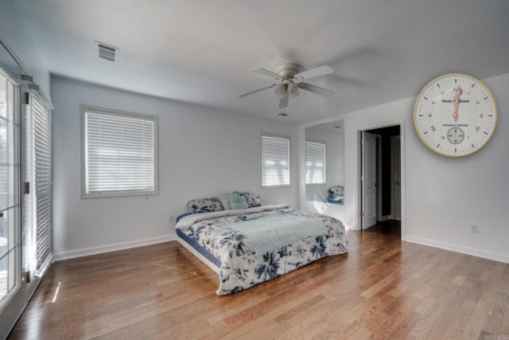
12:01
